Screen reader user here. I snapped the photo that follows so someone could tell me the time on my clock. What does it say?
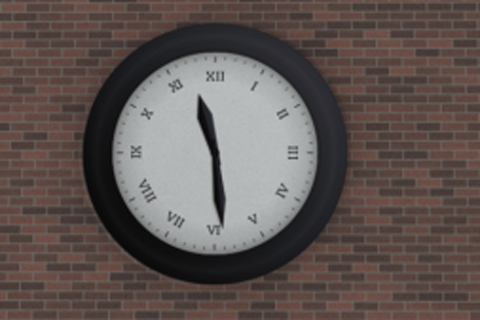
11:29
